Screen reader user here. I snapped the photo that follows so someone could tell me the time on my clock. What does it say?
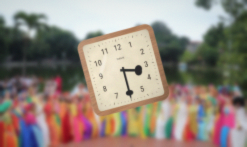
3:30
